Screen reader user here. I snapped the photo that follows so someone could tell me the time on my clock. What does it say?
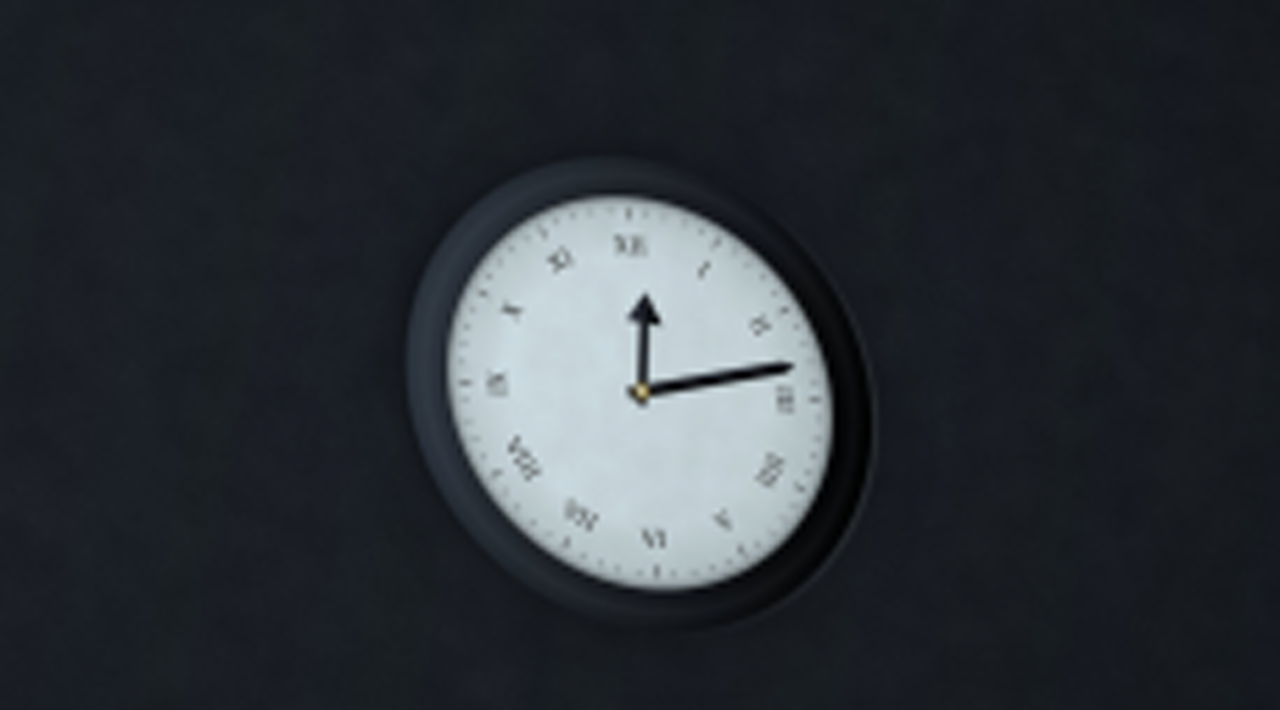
12:13
